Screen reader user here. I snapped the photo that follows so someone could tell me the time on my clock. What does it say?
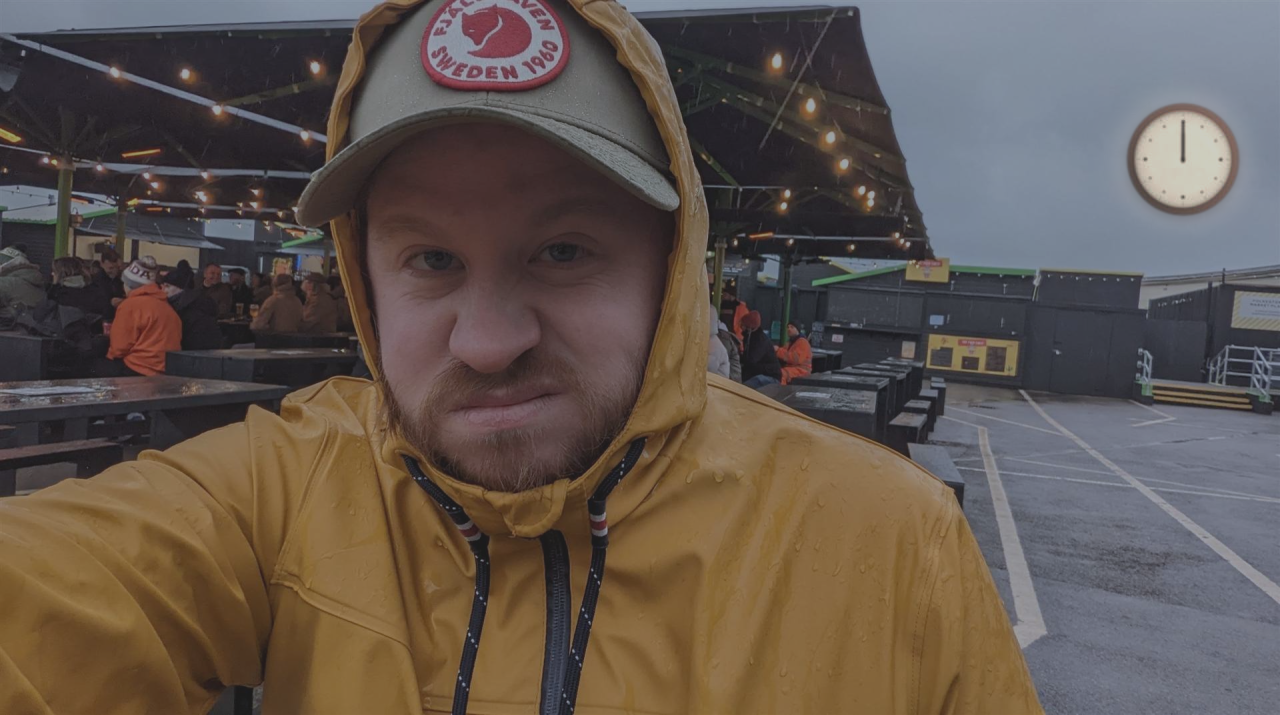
12:00
